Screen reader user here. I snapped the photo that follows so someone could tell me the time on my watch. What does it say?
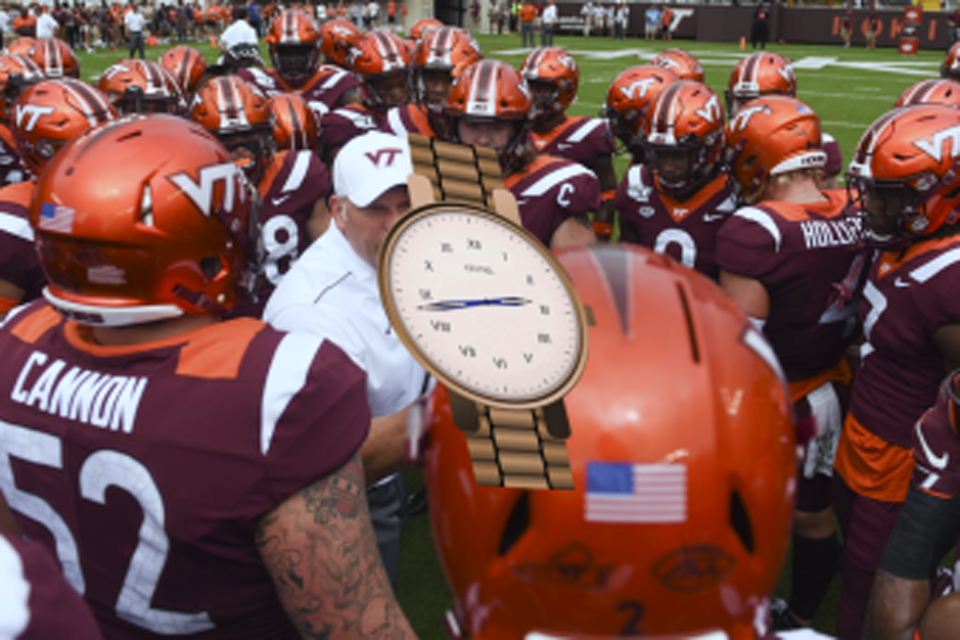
2:43
